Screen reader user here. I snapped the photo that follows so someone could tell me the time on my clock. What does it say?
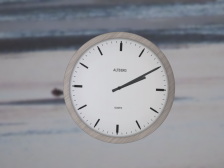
2:10
